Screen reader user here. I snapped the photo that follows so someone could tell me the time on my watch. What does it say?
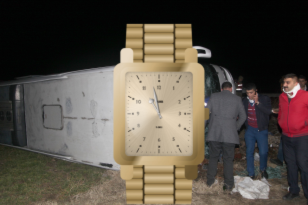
10:58
